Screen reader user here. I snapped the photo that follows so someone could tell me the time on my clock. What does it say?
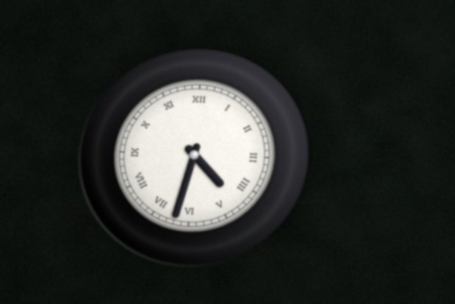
4:32
